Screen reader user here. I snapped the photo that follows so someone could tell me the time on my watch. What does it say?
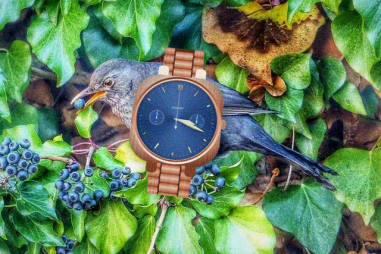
3:18
